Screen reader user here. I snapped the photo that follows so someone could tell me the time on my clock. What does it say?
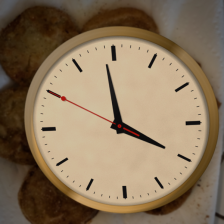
3:58:50
